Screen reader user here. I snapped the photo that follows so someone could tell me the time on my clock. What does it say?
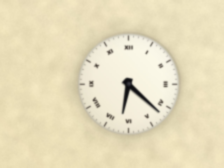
6:22
